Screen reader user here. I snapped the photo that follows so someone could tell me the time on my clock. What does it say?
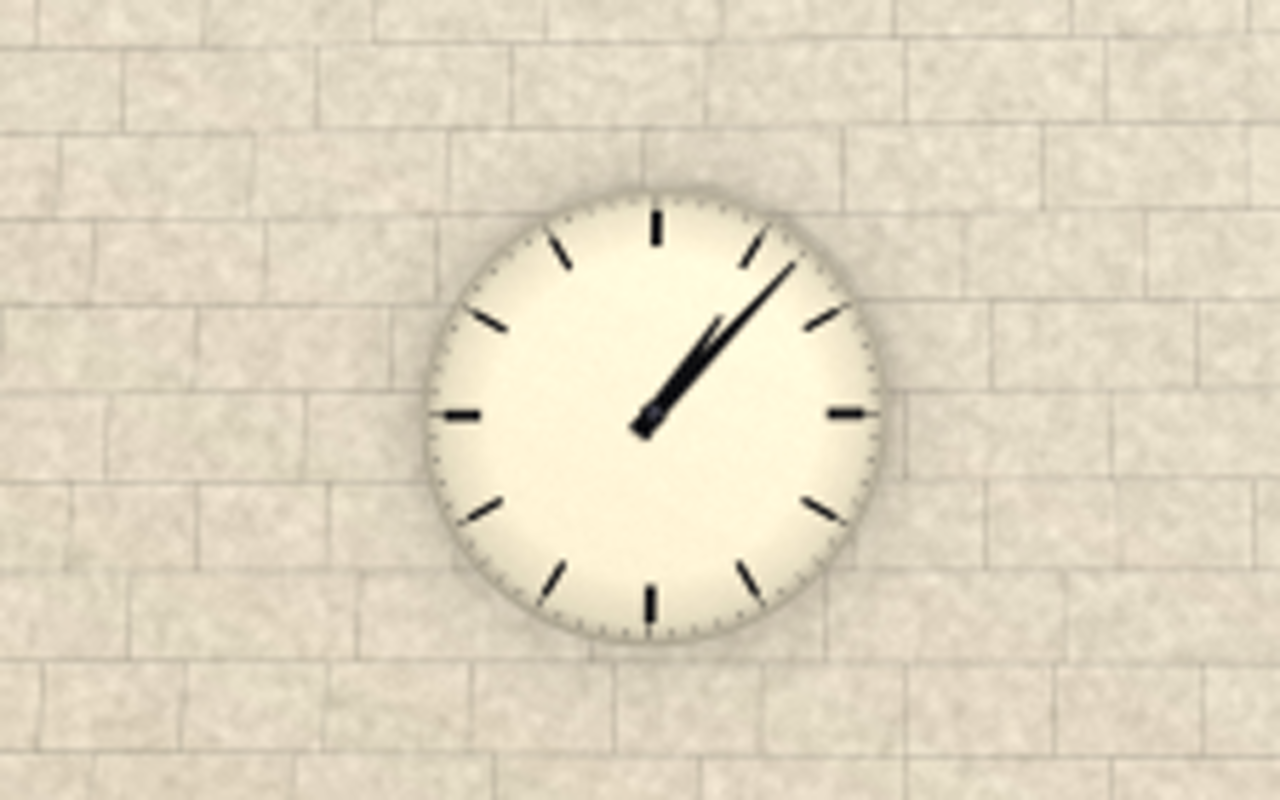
1:07
